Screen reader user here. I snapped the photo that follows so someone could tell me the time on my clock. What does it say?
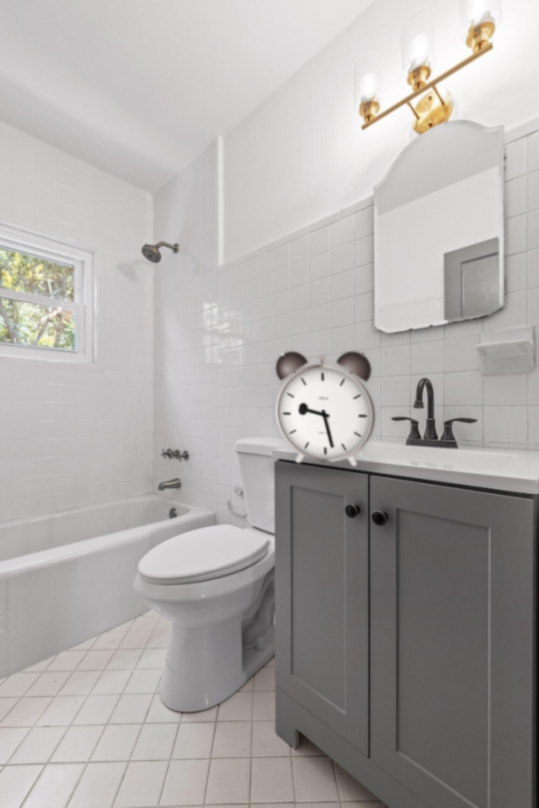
9:28
